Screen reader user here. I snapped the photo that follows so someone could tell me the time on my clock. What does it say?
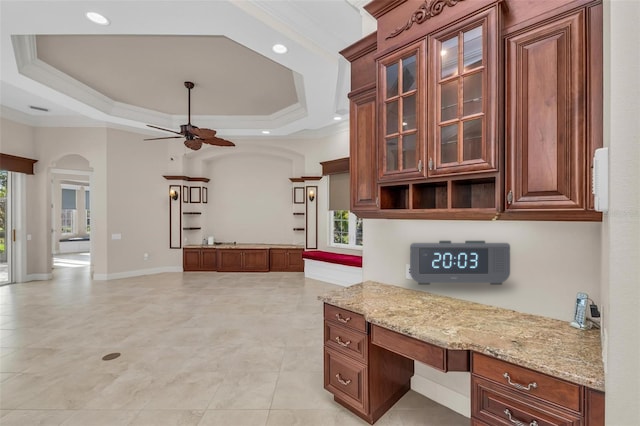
20:03
